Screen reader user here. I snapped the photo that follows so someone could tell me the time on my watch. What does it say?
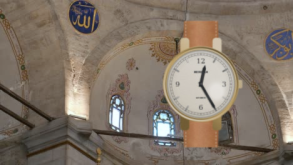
12:25
